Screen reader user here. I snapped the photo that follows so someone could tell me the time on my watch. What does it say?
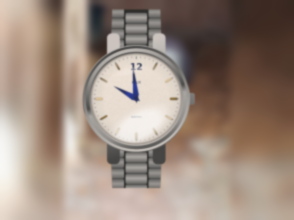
9:59
